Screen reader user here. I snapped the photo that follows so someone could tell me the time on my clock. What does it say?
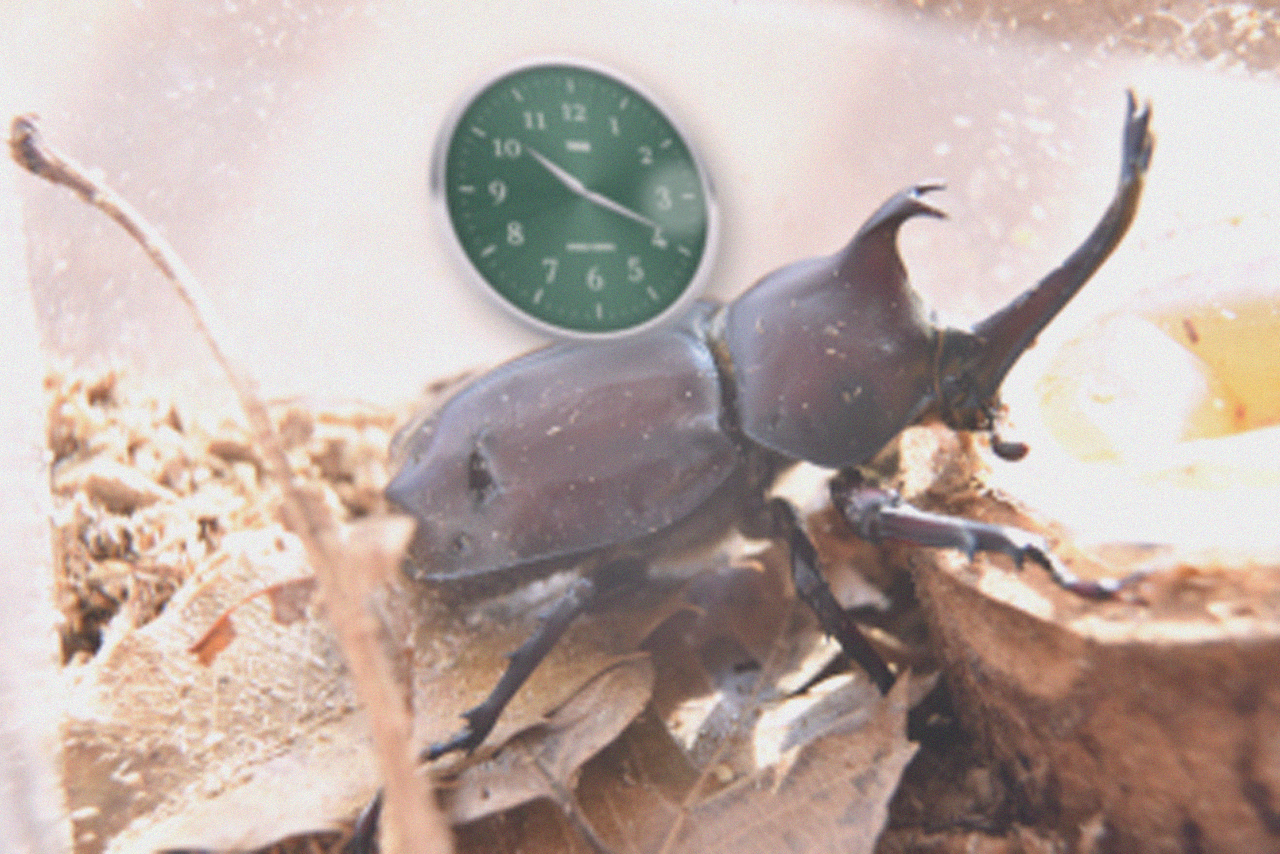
10:19
